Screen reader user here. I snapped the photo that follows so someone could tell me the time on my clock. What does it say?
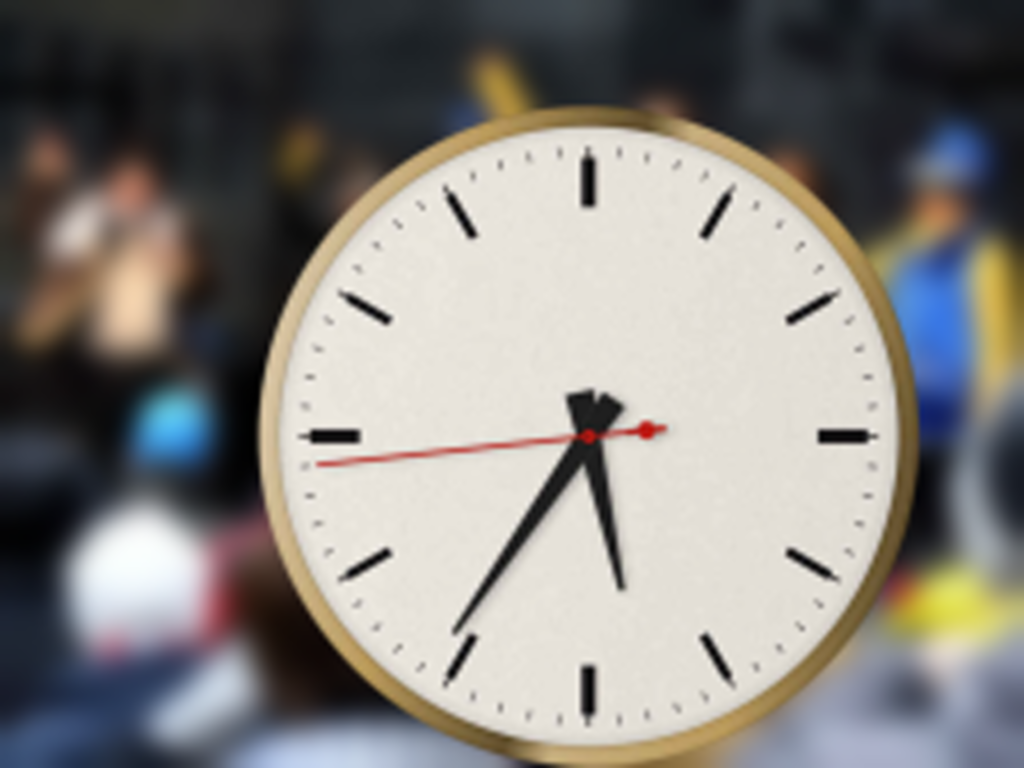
5:35:44
